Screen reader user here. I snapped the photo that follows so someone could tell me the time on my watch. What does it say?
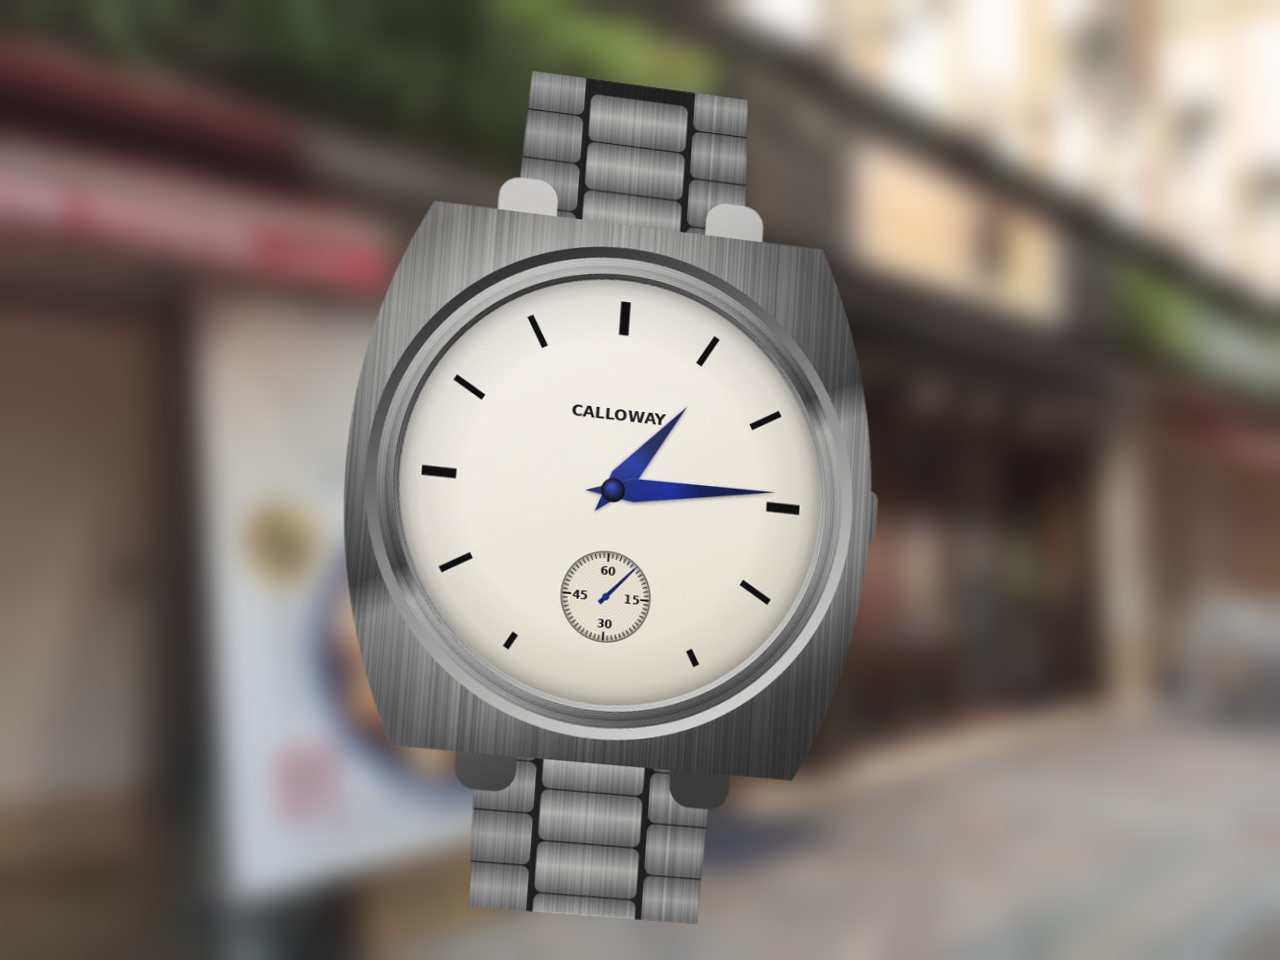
1:14:07
